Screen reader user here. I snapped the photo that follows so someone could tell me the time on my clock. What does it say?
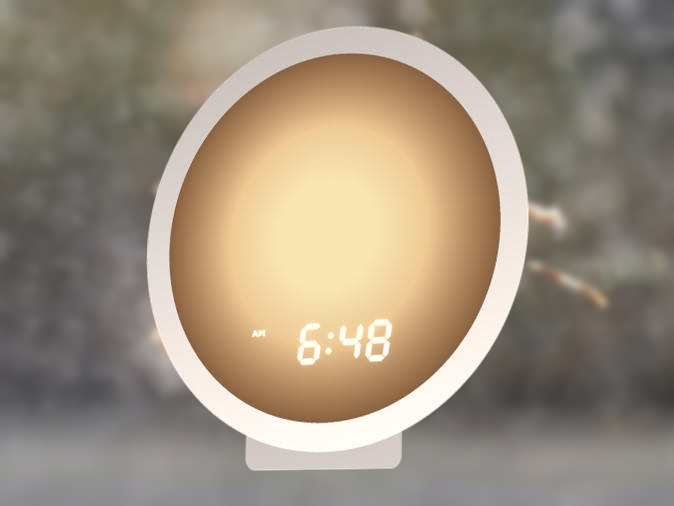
6:48
